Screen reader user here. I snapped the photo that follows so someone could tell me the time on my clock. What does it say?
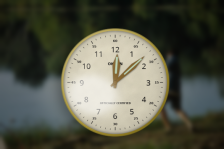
12:08
